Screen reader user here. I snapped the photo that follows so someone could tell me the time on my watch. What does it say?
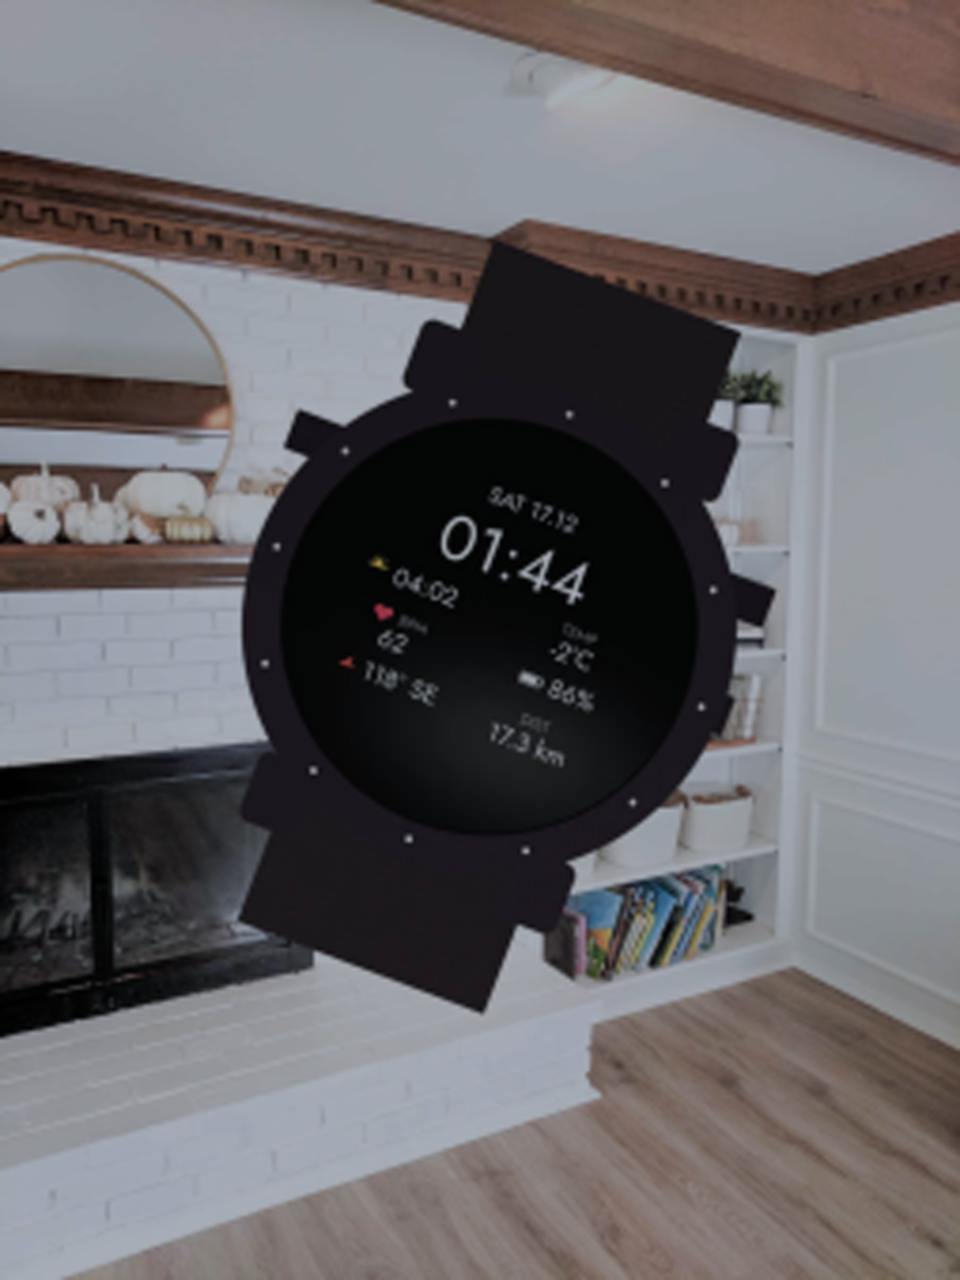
1:44
